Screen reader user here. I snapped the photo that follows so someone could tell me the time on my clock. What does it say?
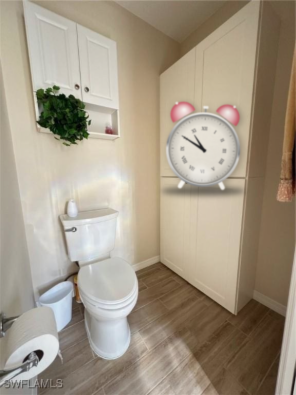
10:50
